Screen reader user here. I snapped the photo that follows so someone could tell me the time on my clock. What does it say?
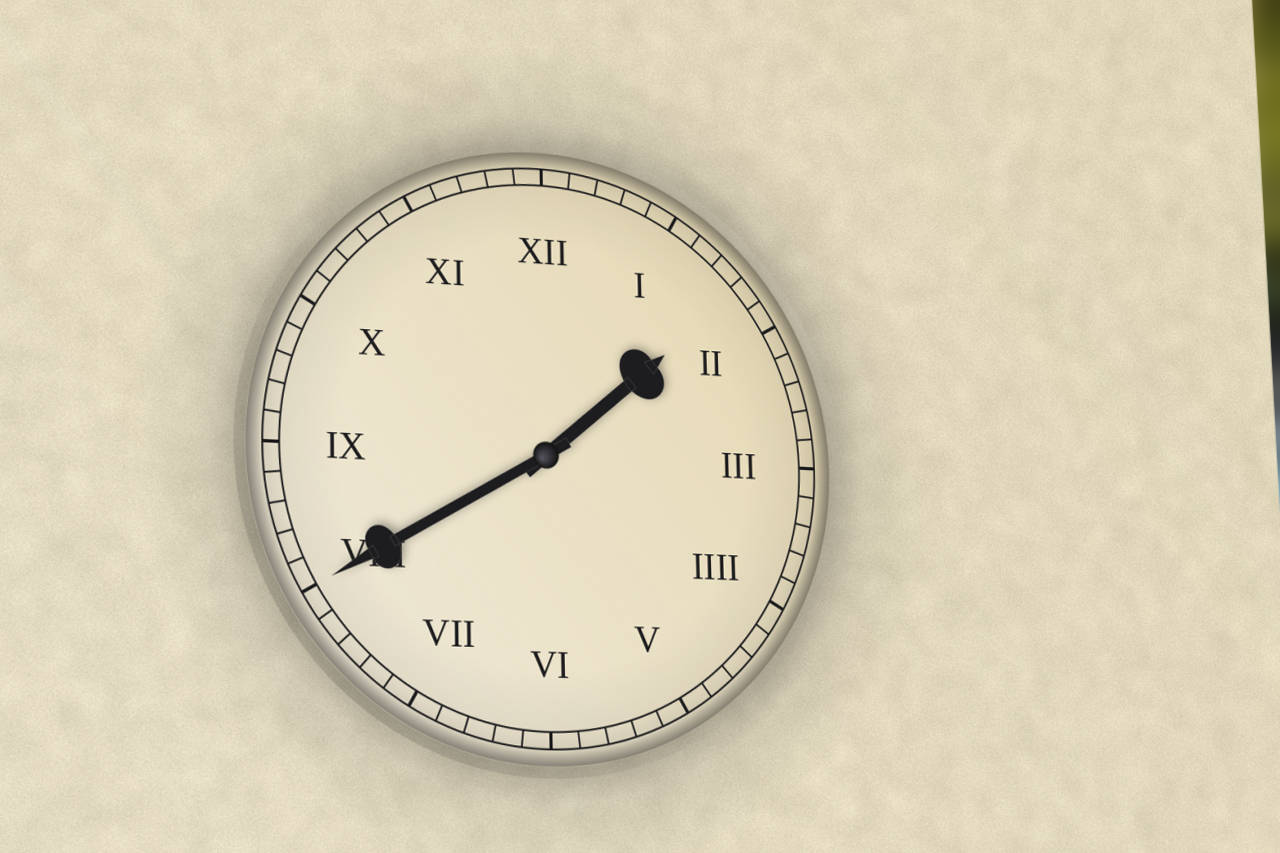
1:40
